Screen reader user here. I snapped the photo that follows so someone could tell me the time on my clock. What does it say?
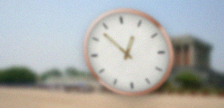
12:53
